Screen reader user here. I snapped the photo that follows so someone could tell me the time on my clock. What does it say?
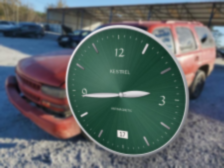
2:44
